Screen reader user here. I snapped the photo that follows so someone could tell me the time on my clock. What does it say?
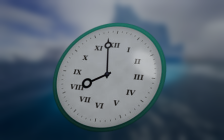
7:58
